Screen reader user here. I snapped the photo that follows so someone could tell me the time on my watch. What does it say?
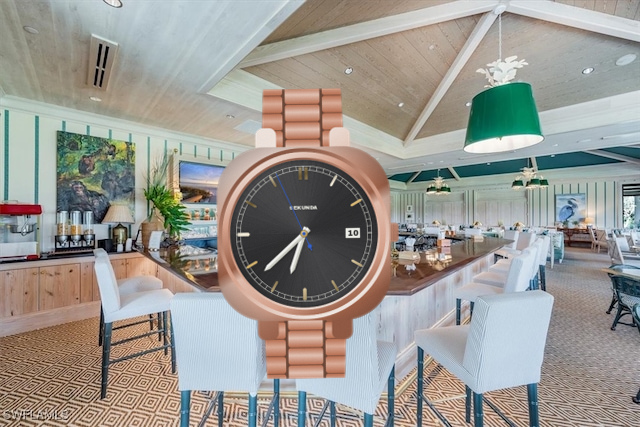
6:37:56
